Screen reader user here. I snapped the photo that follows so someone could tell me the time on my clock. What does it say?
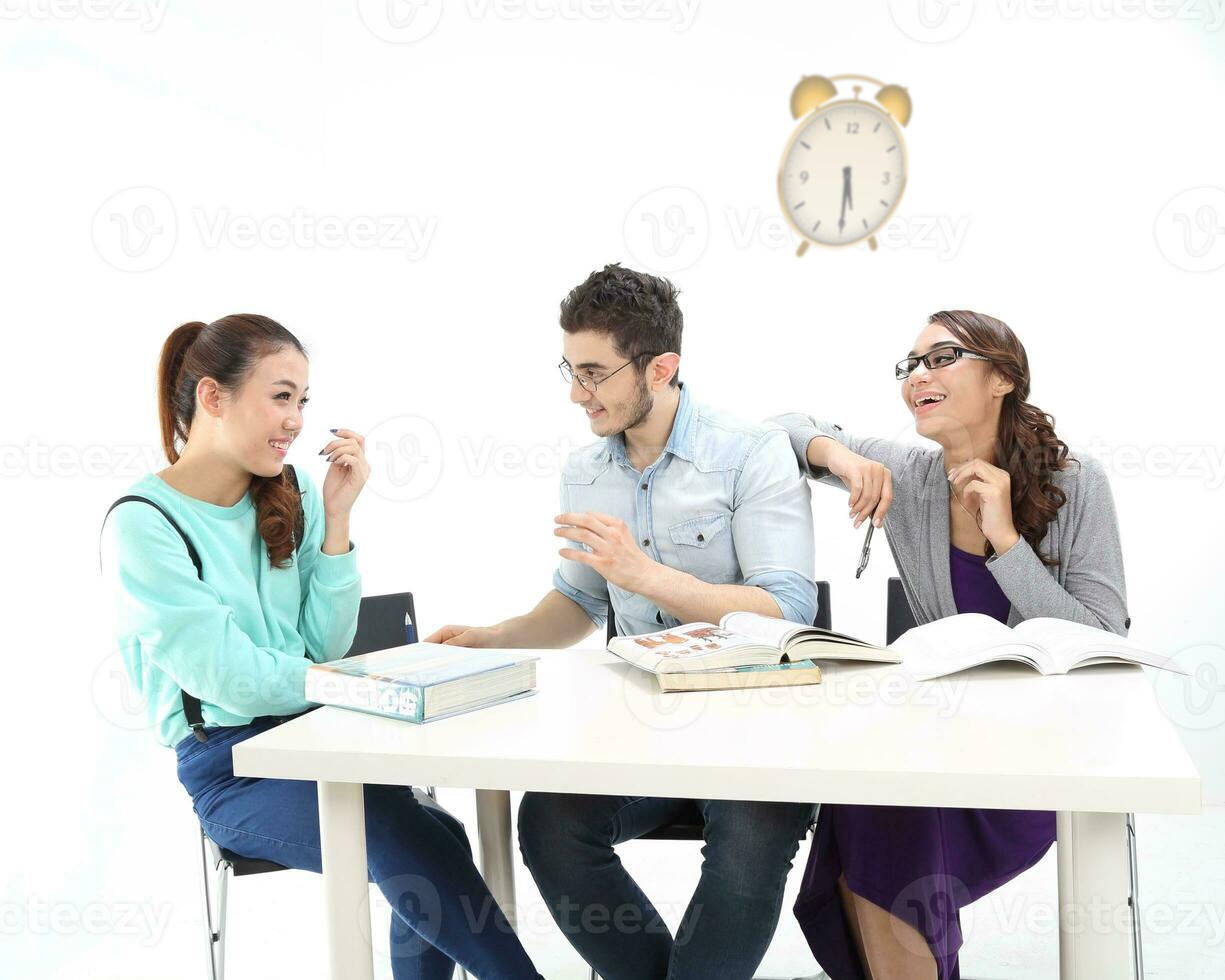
5:30
